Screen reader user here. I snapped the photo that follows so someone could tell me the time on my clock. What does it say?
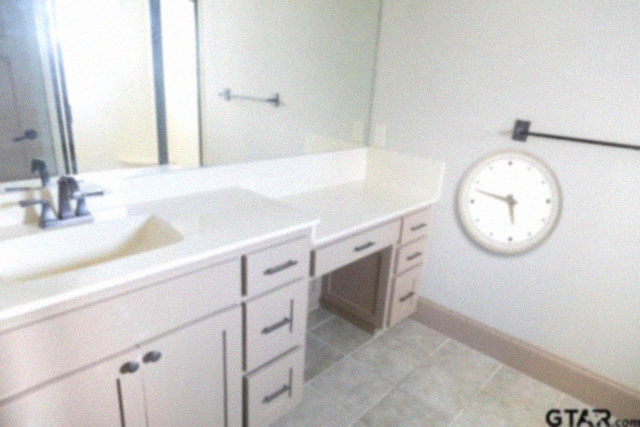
5:48
